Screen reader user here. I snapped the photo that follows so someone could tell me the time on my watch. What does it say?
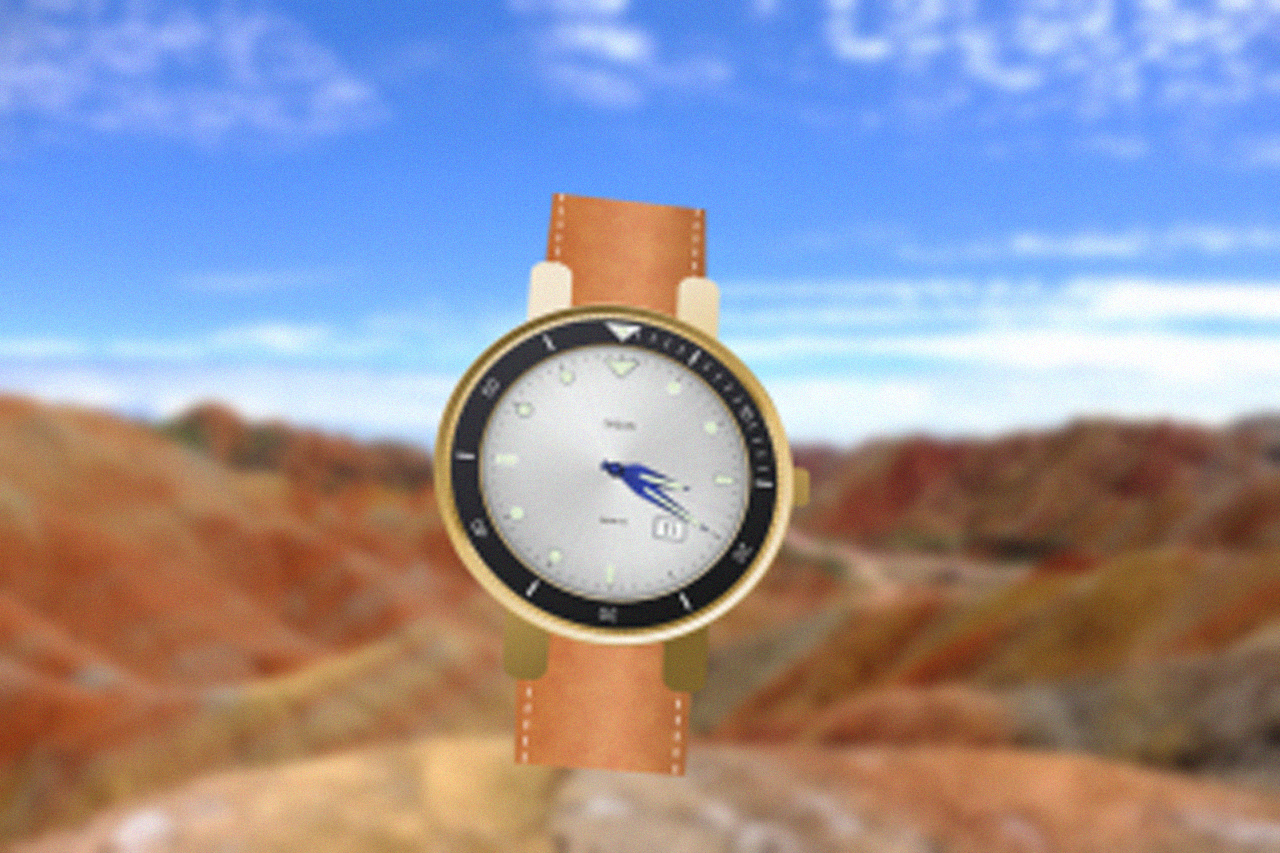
3:20
